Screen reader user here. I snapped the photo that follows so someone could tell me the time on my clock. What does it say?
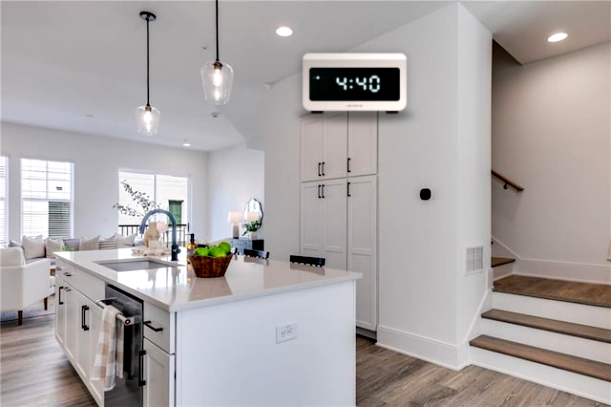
4:40
